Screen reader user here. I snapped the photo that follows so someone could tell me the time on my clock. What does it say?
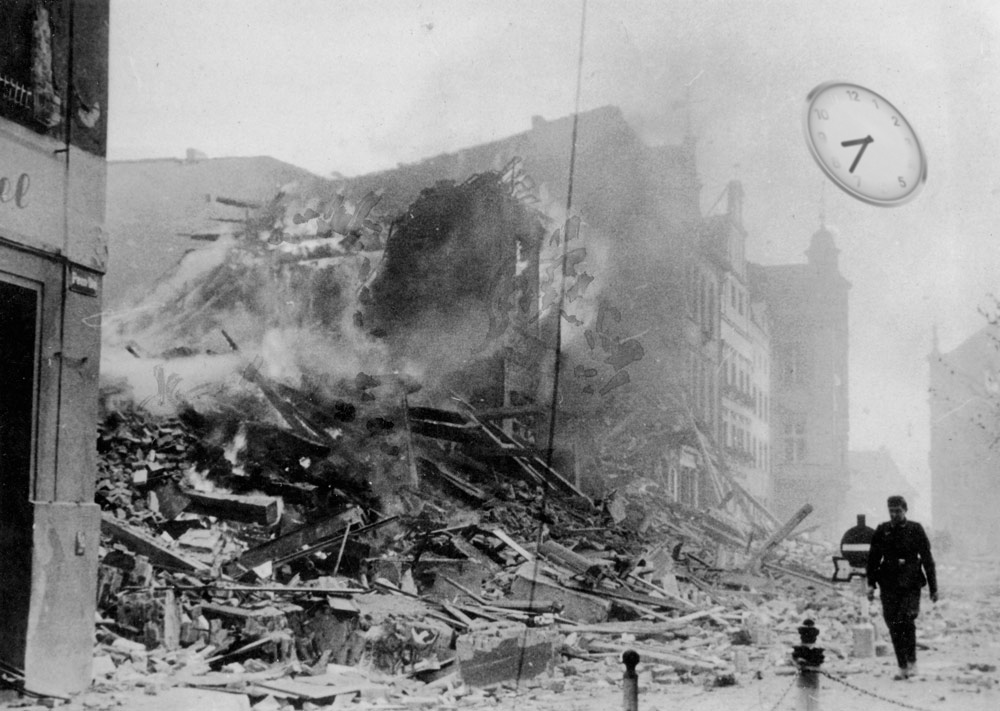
8:37
